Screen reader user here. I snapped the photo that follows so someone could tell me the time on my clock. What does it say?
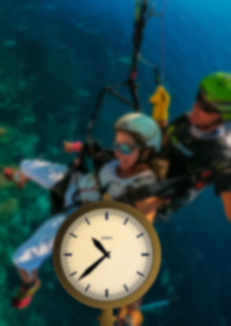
10:38
